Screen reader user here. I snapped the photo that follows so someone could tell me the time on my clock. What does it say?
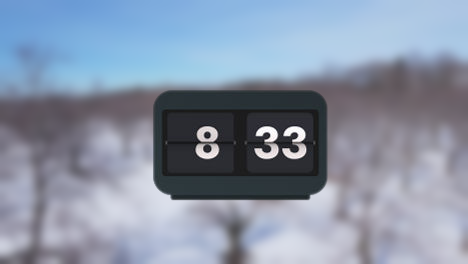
8:33
